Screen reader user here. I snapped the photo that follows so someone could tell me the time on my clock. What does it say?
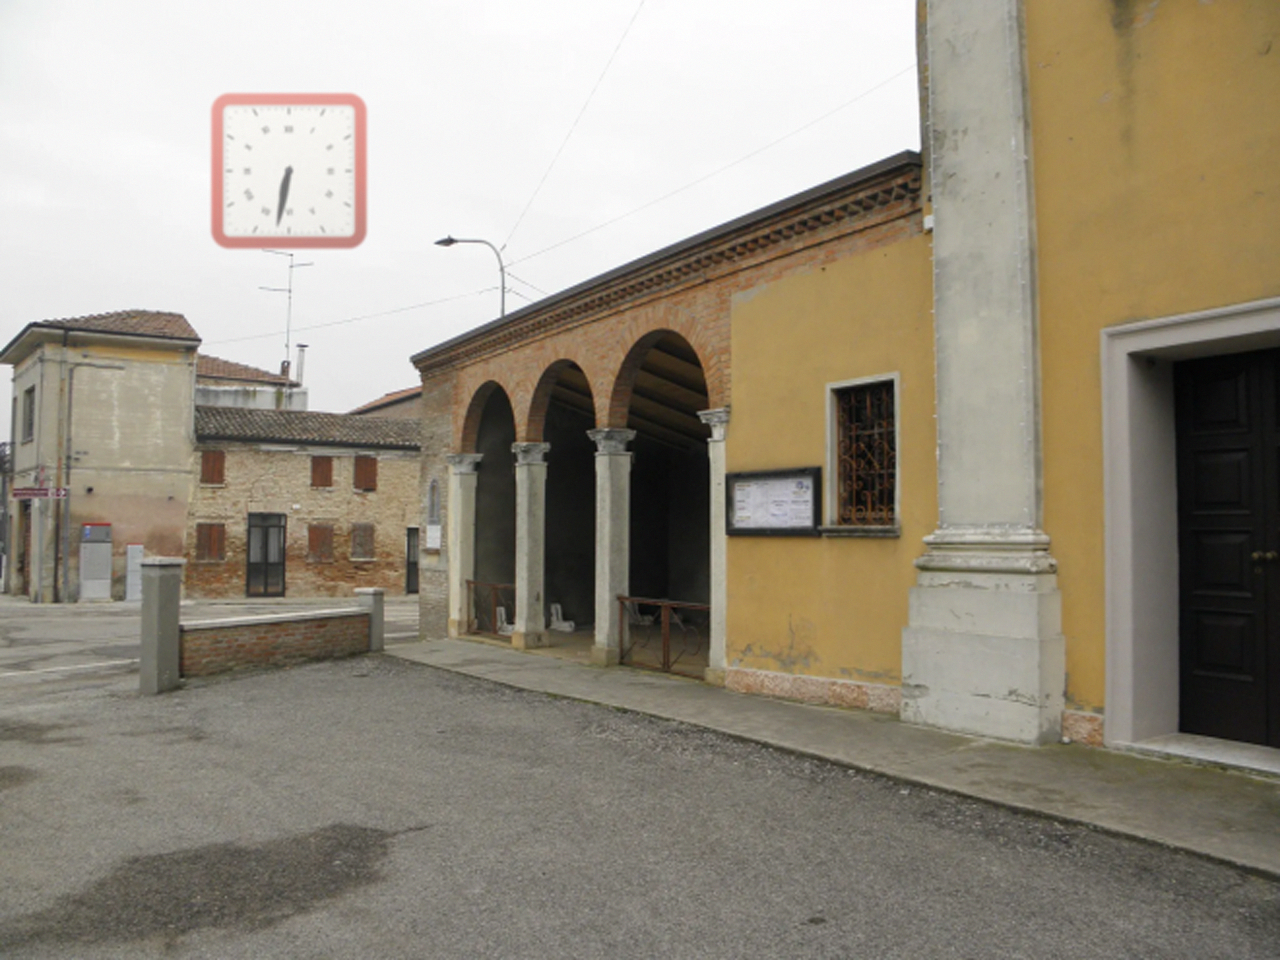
6:32
